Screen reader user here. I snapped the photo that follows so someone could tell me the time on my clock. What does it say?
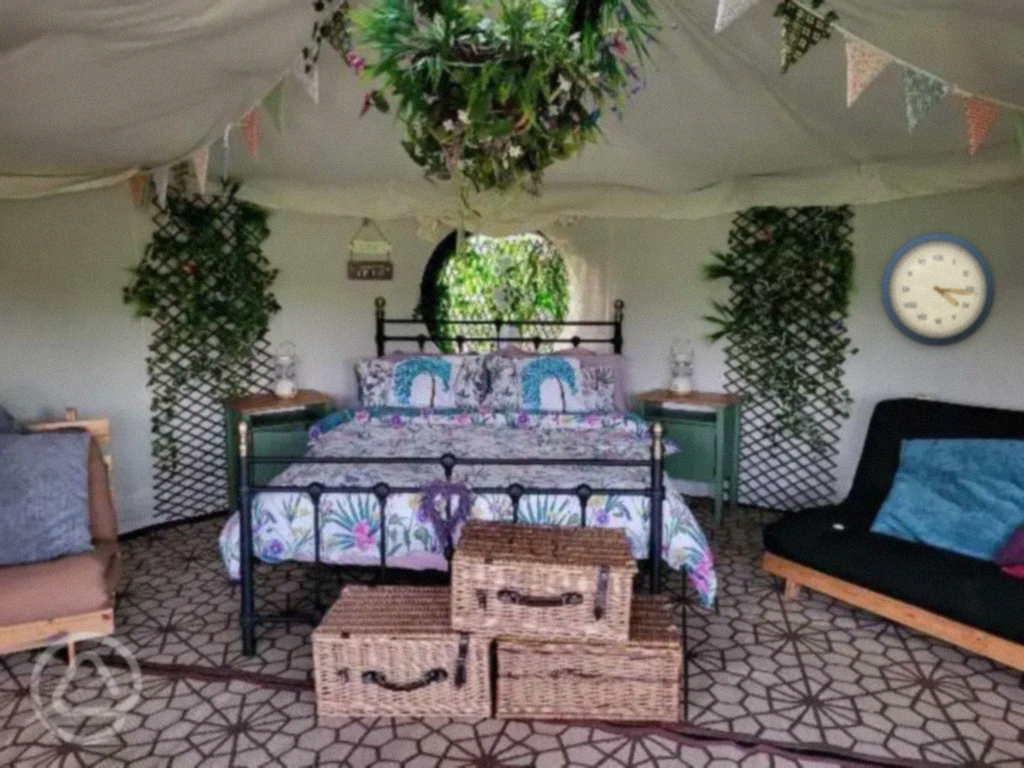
4:16
